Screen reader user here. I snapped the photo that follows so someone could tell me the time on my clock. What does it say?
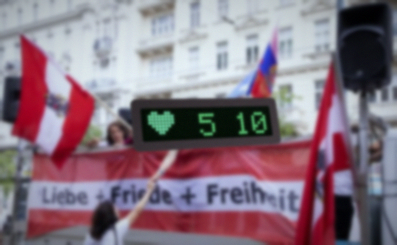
5:10
